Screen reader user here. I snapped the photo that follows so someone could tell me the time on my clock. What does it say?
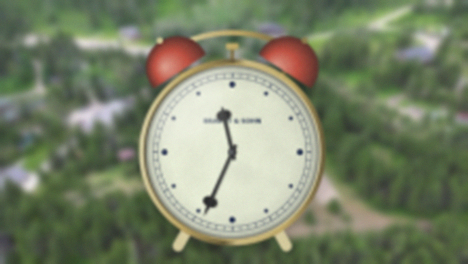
11:34
